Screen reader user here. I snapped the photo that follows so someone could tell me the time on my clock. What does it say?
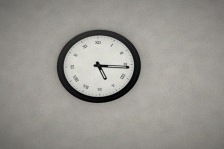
5:16
